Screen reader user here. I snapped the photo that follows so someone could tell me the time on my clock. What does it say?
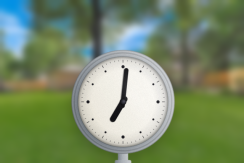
7:01
